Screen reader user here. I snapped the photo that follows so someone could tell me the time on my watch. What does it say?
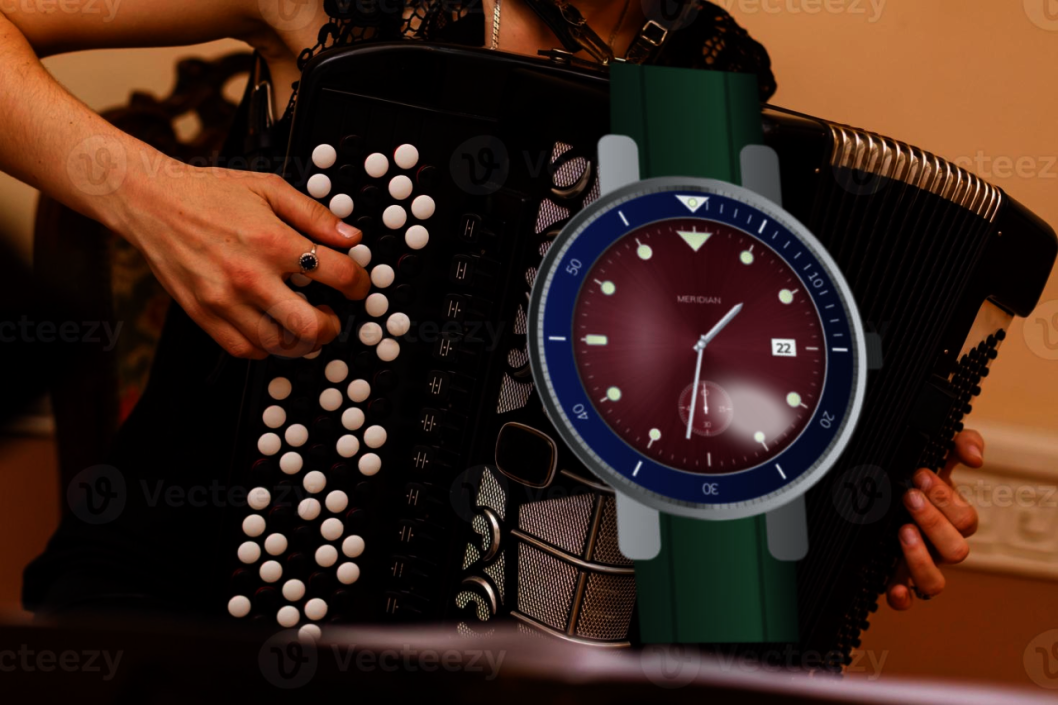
1:32
